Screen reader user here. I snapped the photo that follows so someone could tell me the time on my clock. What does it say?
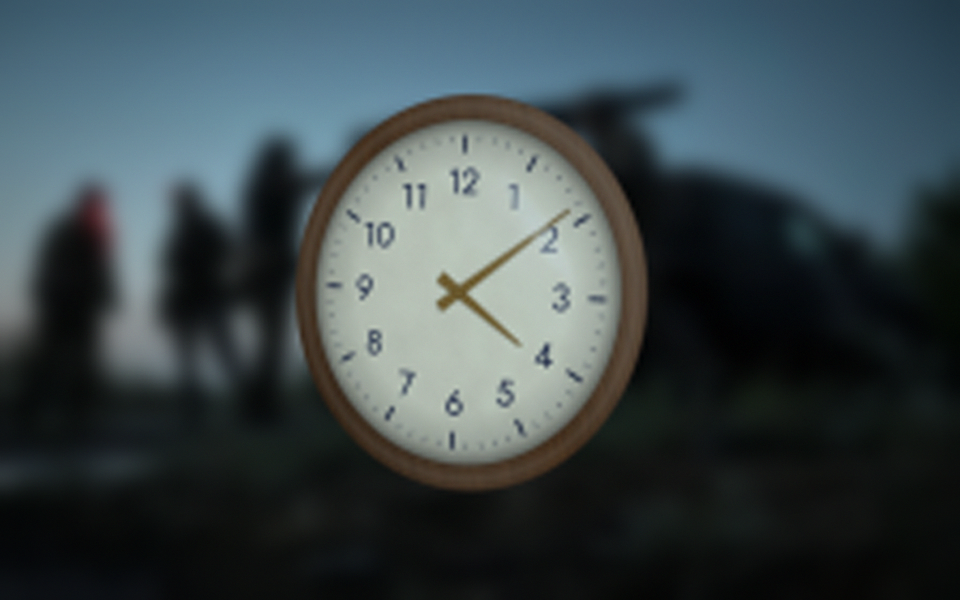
4:09
